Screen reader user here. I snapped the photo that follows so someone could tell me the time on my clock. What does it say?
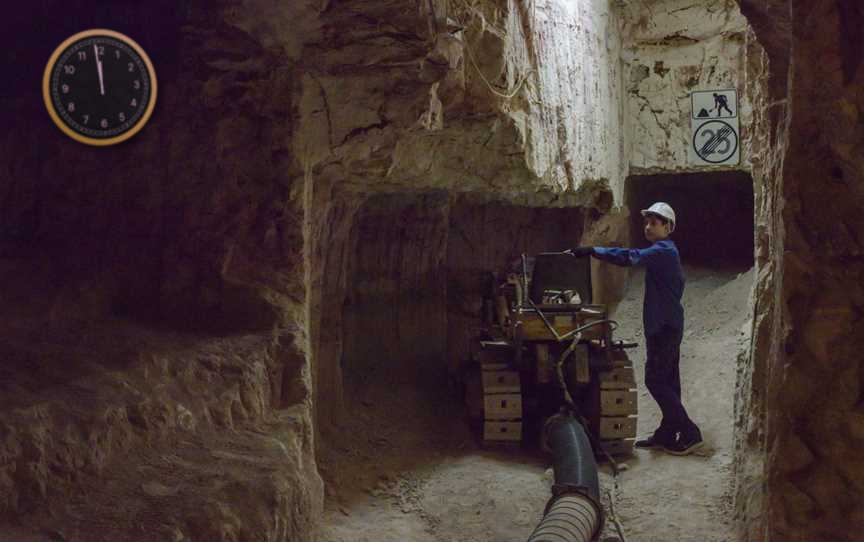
11:59
